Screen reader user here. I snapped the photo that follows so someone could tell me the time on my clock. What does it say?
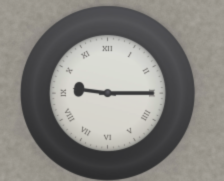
9:15
